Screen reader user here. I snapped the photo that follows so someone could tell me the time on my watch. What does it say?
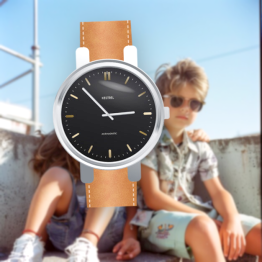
2:53
